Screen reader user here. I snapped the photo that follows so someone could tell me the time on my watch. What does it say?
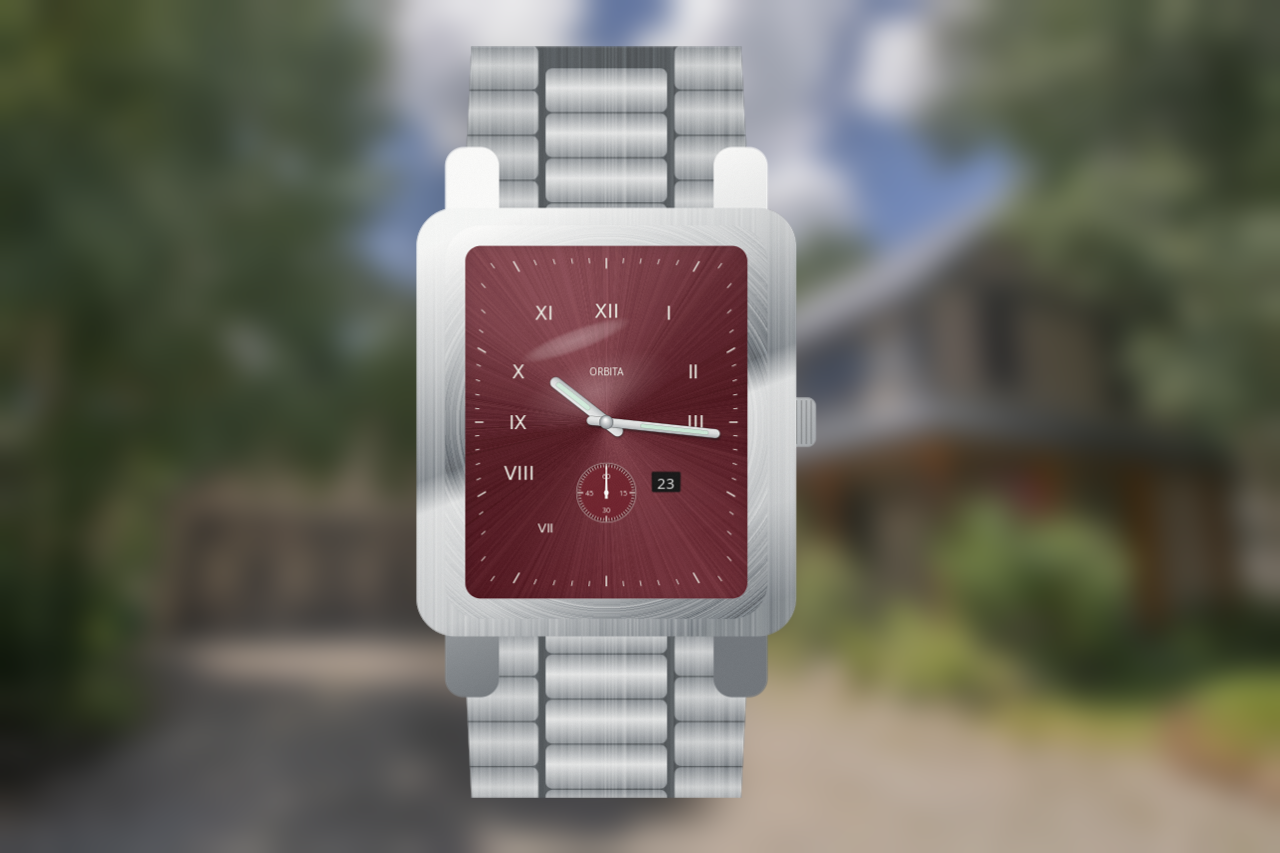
10:16
